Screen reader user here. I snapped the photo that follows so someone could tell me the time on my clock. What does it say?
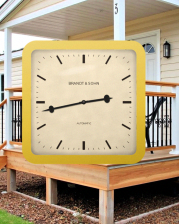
2:43
